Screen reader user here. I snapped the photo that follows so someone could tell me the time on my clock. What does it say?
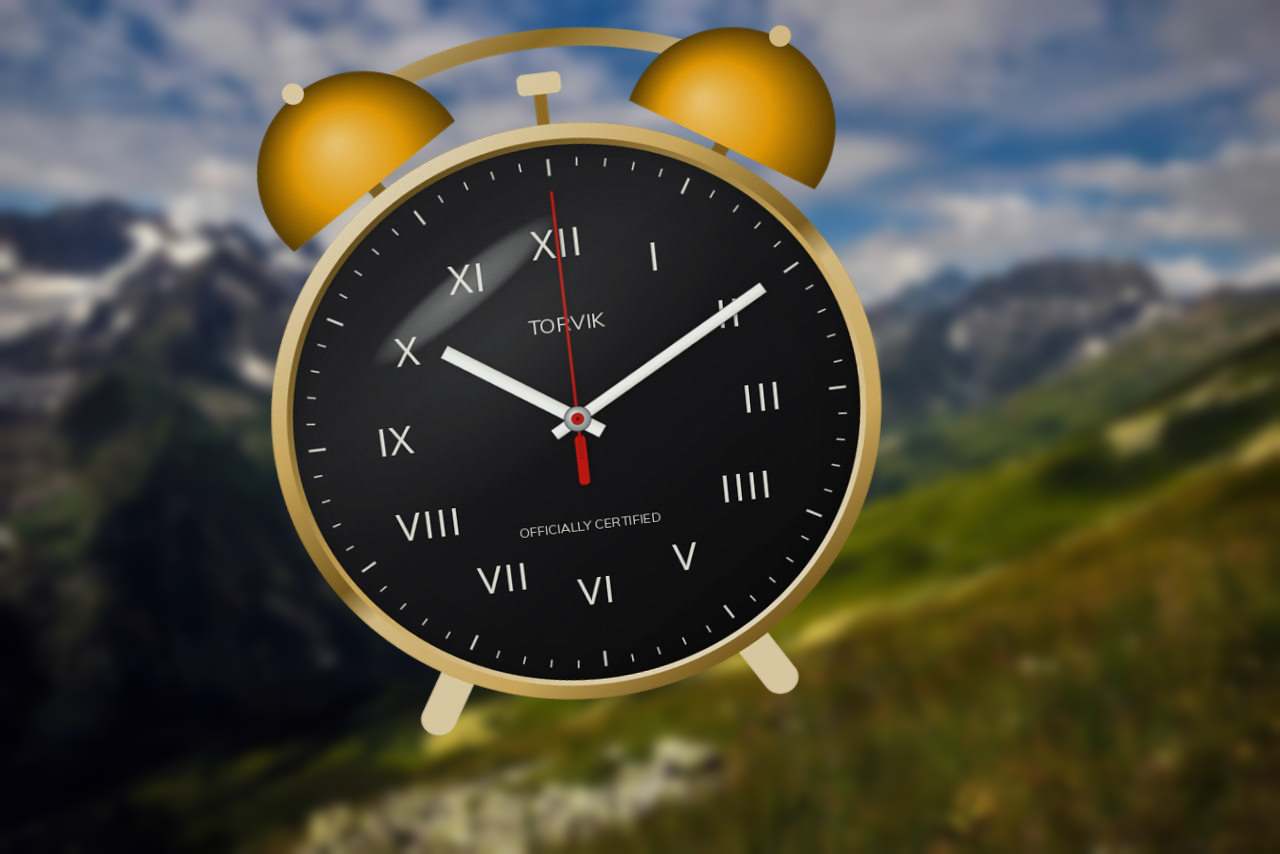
10:10:00
